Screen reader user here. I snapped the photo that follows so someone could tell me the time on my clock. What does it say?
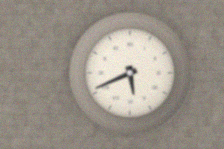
5:41
